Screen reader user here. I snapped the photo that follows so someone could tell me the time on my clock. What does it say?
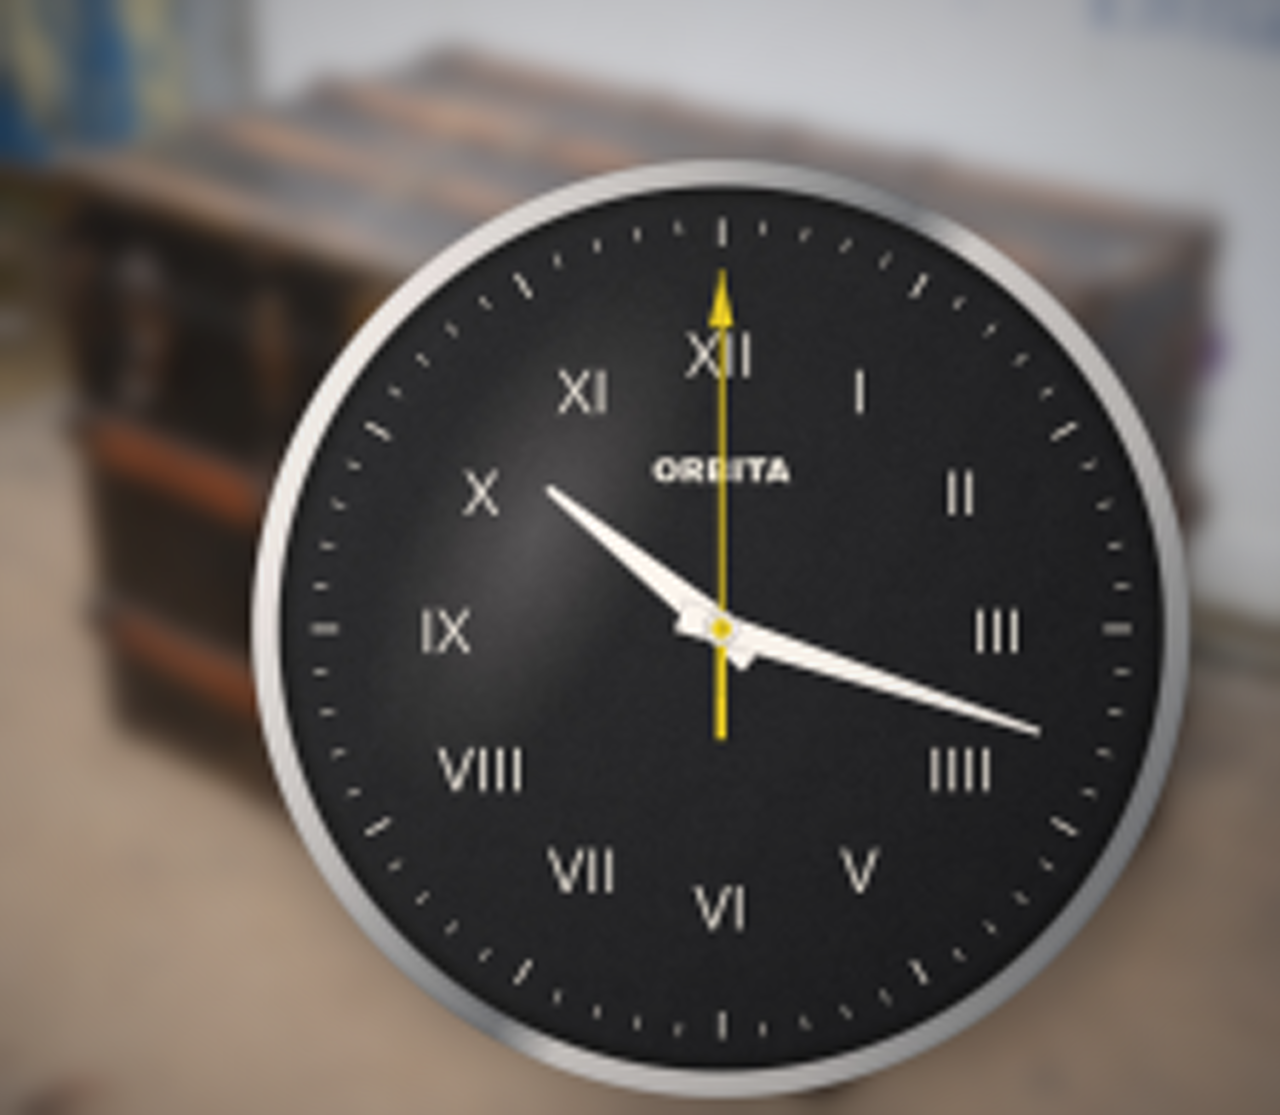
10:18:00
